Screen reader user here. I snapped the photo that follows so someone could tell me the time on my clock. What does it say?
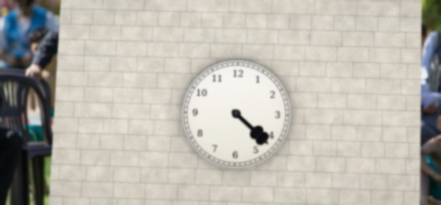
4:22
